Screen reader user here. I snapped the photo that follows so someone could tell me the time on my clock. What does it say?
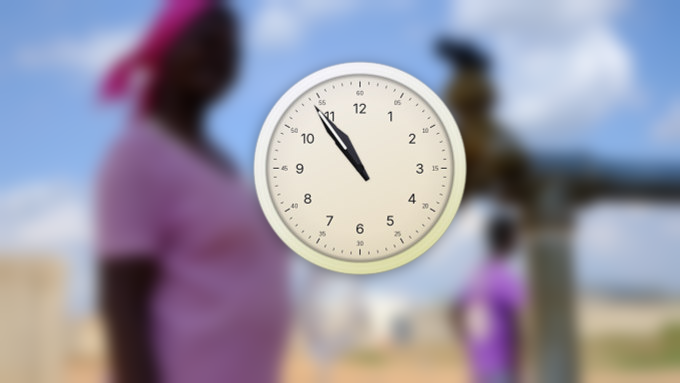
10:54
